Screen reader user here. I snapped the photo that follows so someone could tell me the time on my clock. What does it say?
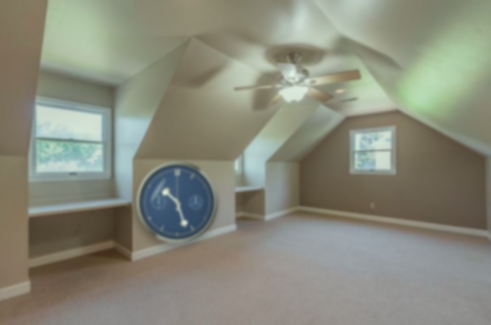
10:27
